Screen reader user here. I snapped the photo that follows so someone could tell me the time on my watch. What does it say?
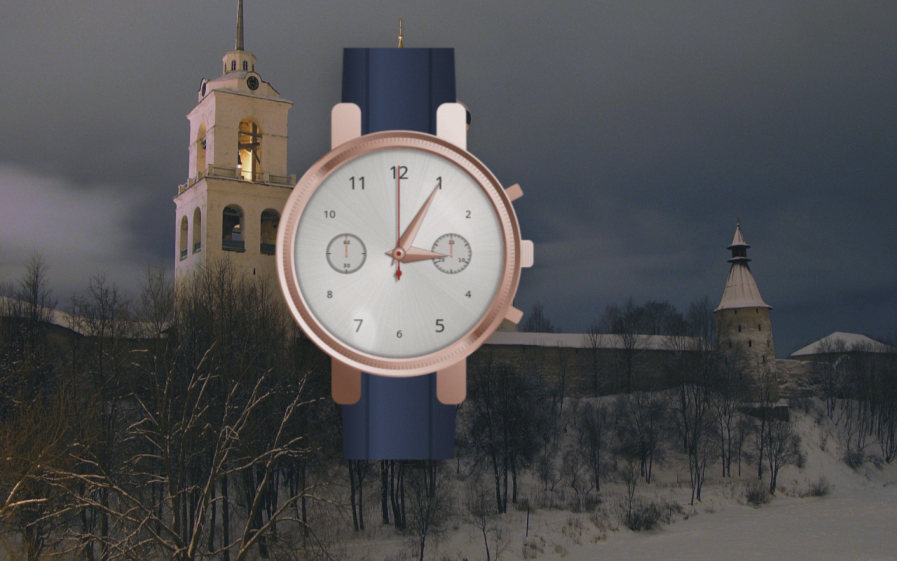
3:05
